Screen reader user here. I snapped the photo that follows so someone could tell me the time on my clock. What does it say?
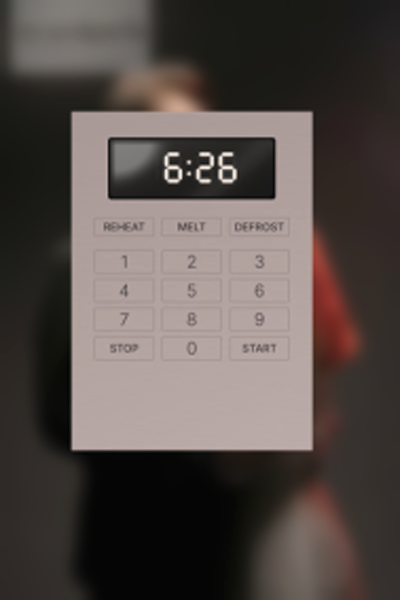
6:26
